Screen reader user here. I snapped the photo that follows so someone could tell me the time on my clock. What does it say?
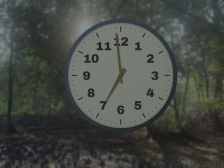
6:59
